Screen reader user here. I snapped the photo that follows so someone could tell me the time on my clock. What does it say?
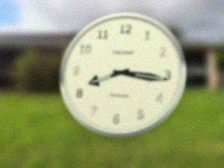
8:16
